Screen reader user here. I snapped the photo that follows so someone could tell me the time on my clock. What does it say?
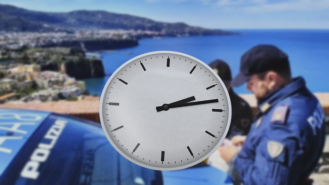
2:13
